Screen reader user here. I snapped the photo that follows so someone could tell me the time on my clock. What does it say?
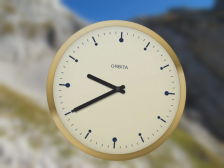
9:40
